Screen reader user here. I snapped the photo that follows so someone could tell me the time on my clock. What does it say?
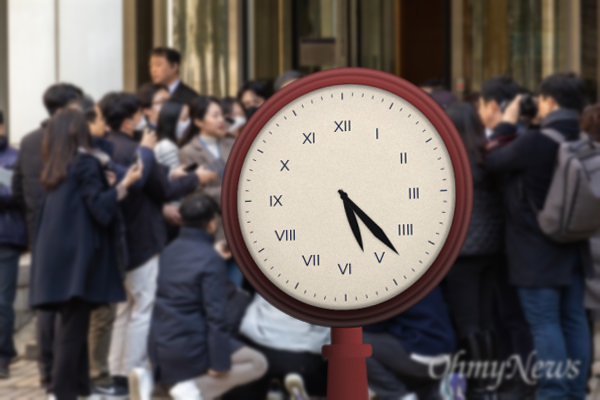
5:23
